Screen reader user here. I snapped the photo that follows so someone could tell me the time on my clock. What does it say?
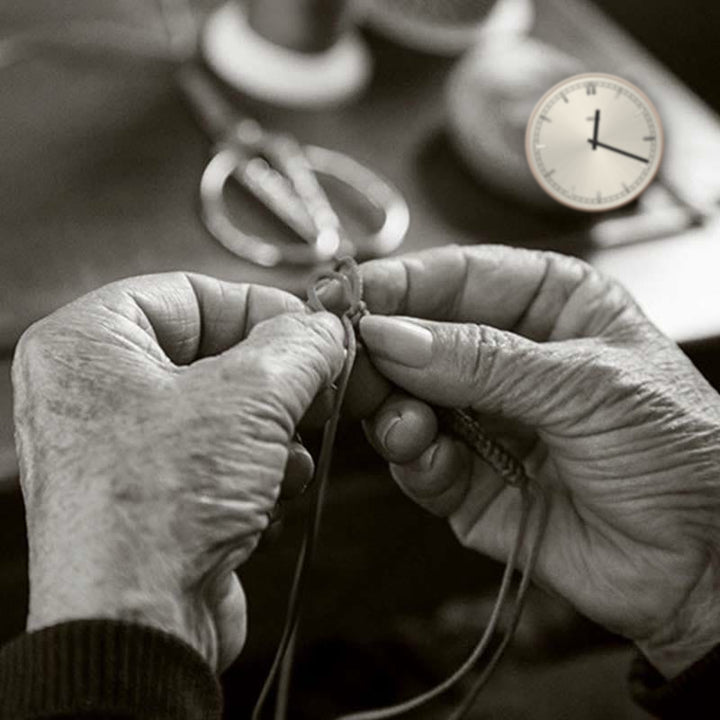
12:19
